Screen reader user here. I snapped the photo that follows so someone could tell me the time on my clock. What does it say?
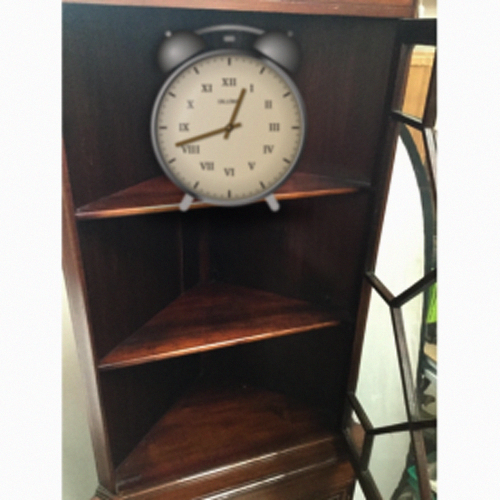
12:42
